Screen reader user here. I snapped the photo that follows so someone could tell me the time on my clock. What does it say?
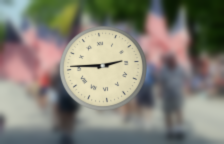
2:46
